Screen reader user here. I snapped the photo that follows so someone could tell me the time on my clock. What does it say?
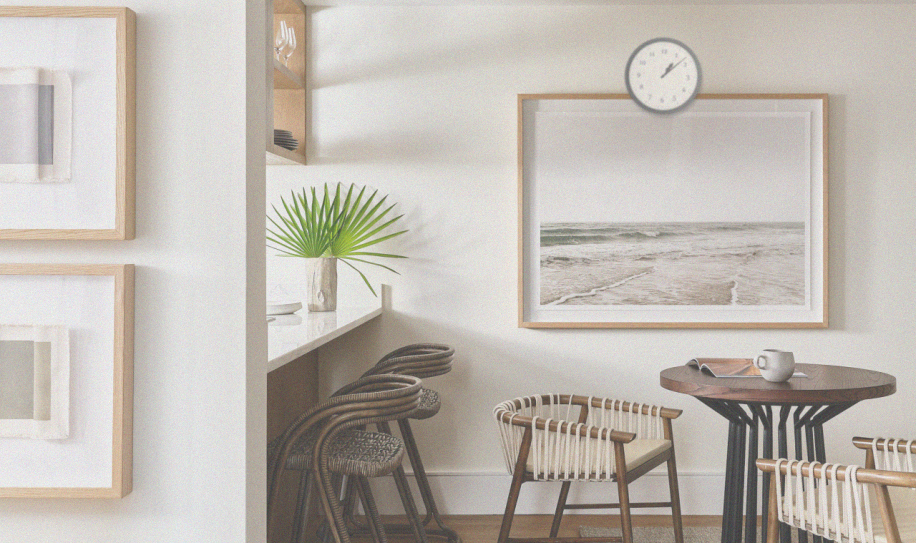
1:08
